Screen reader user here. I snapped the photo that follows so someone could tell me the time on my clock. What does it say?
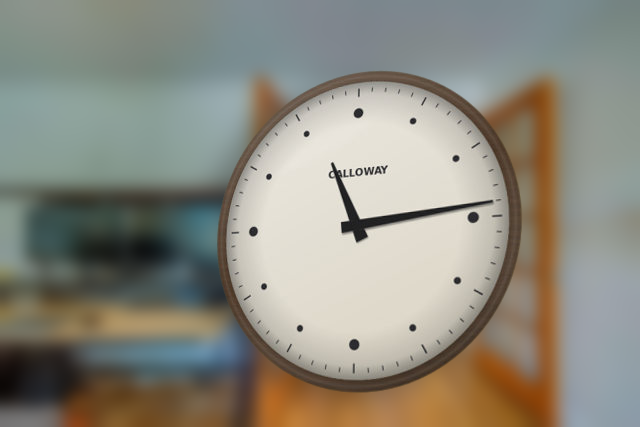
11:14
